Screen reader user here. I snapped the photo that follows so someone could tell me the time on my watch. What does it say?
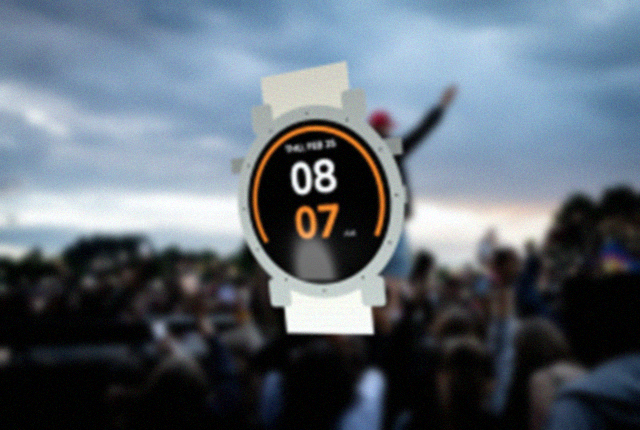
8:07
